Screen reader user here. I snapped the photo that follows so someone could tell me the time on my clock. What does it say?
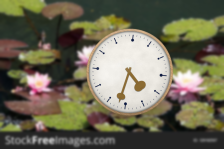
4:32
